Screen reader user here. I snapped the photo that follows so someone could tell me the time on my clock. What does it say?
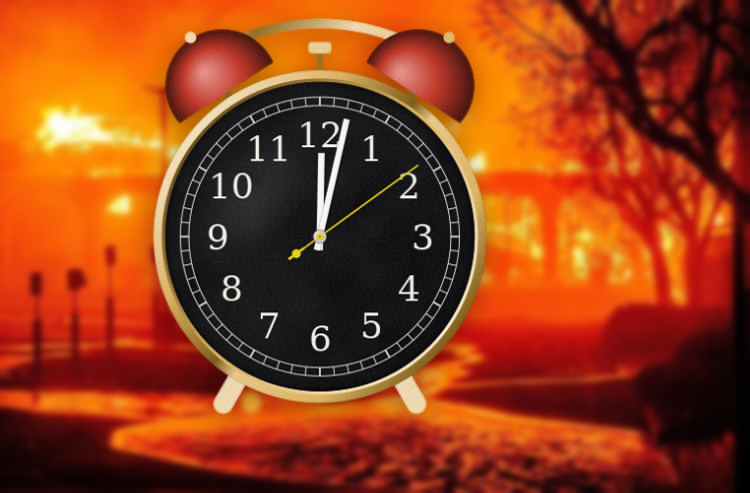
12:02:09
